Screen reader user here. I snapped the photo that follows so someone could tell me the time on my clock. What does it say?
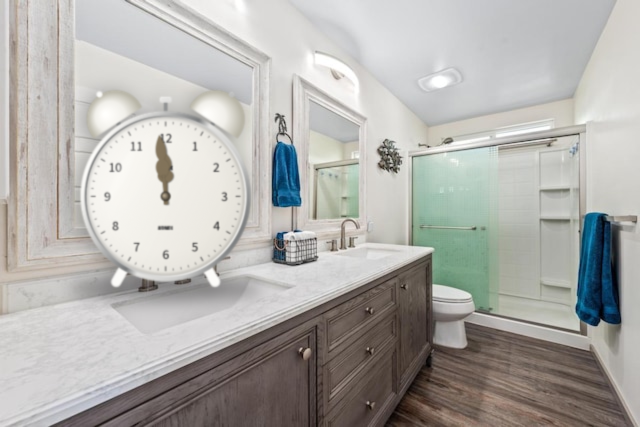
11:59
